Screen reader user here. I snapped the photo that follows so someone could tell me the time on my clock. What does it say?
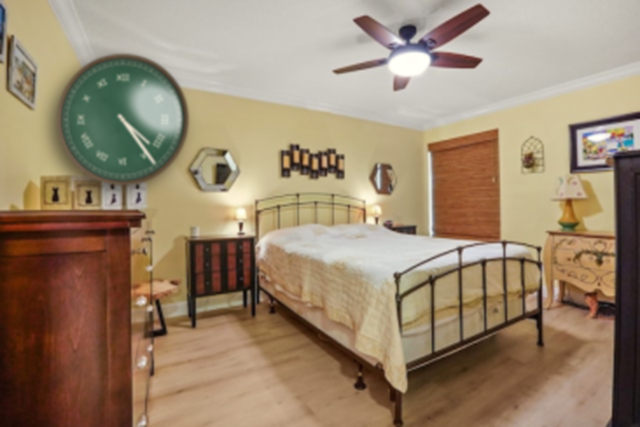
4:24
